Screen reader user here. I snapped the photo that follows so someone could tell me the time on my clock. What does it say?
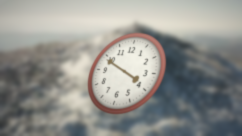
3:49
